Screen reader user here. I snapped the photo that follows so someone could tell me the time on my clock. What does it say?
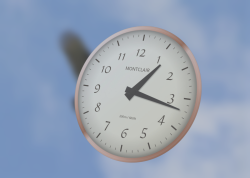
1:17
